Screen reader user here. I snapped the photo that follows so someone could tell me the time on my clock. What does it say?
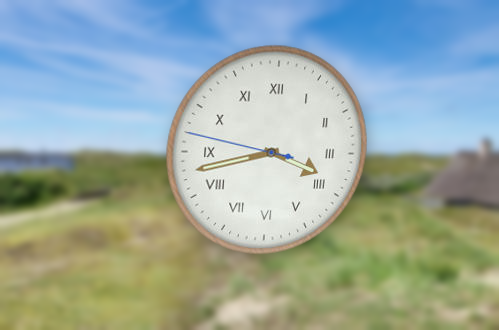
3:42:47
